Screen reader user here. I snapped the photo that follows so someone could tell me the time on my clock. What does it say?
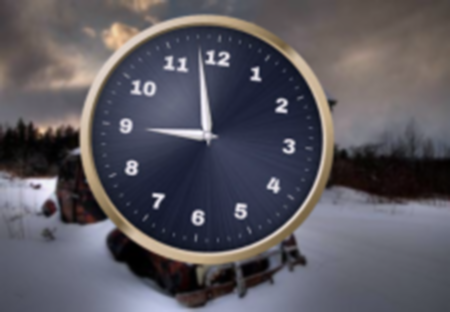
8:58
